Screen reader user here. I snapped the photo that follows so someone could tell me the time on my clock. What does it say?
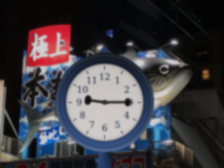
9:15
